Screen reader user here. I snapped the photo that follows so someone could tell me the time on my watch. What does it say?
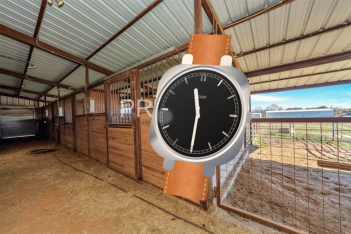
11:30
